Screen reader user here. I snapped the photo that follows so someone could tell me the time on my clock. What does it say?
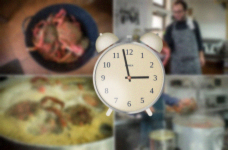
2:58
